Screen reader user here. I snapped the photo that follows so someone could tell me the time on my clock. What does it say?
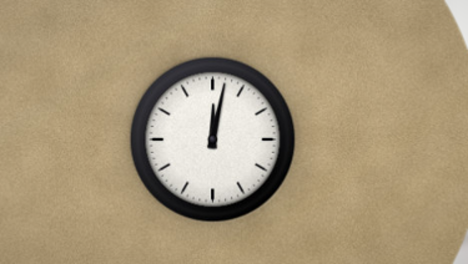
12:02
